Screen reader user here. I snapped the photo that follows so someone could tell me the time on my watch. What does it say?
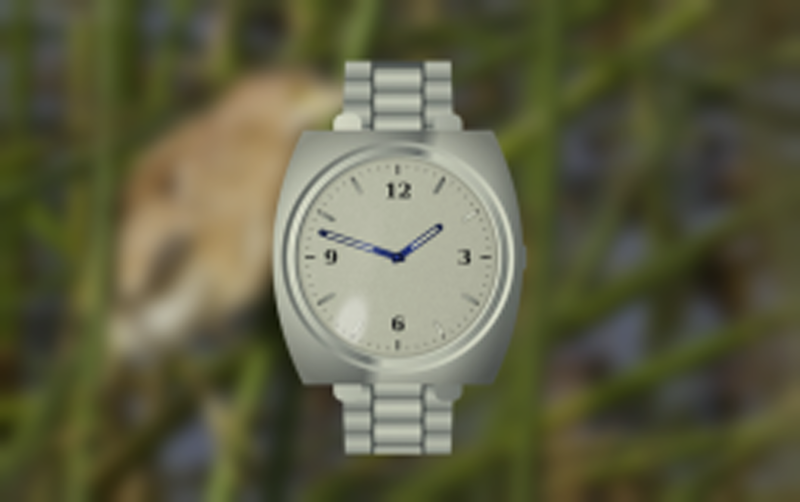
1:48
